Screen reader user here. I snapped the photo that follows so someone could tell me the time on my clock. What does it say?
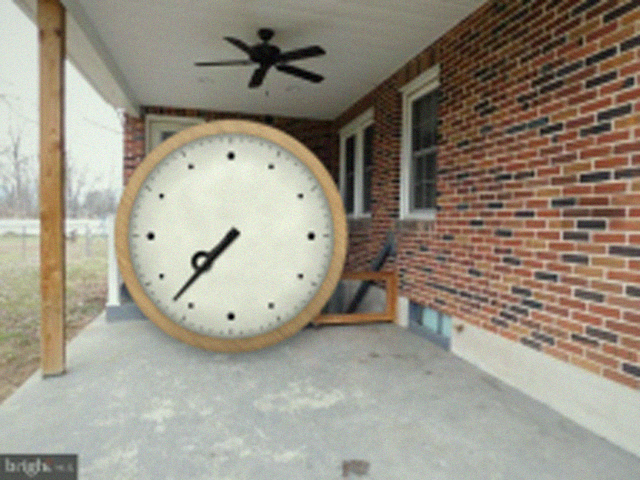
7:37
